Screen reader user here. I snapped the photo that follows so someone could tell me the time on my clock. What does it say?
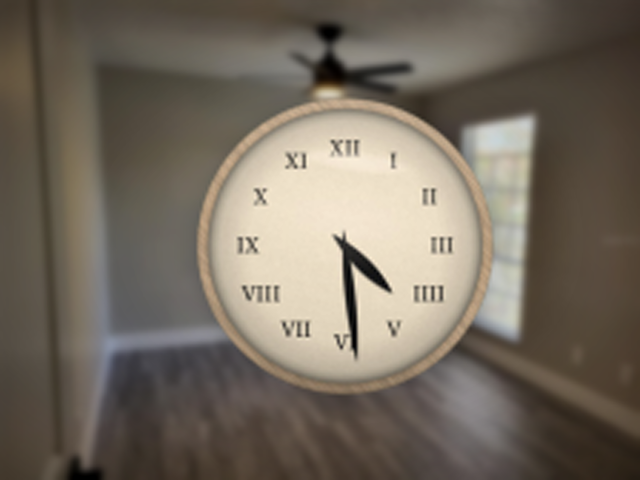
4:29
